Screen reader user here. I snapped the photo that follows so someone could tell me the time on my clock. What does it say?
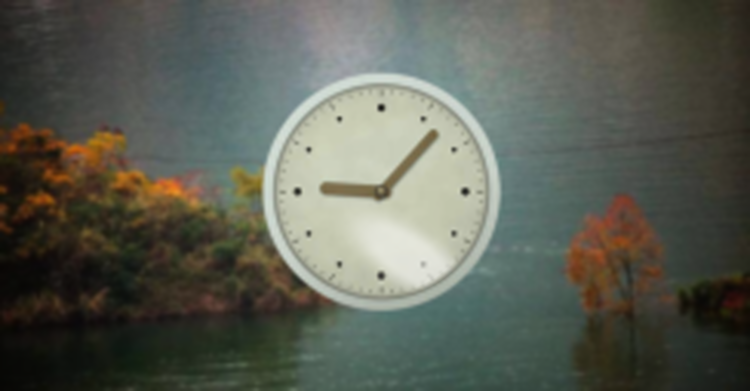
9:07
